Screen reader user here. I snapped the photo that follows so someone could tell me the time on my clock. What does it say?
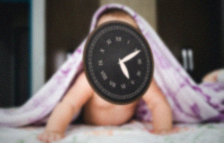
5:11
